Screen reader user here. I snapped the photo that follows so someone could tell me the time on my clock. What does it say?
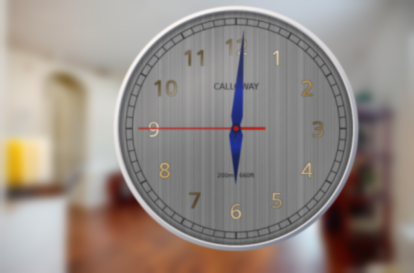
6:00:45
